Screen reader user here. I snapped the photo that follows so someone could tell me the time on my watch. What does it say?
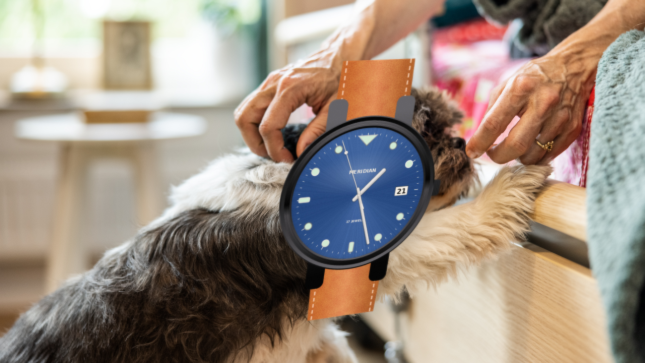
1:26:56
